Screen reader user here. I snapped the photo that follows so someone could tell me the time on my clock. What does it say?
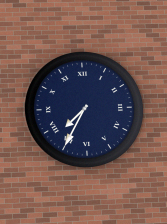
7:35
